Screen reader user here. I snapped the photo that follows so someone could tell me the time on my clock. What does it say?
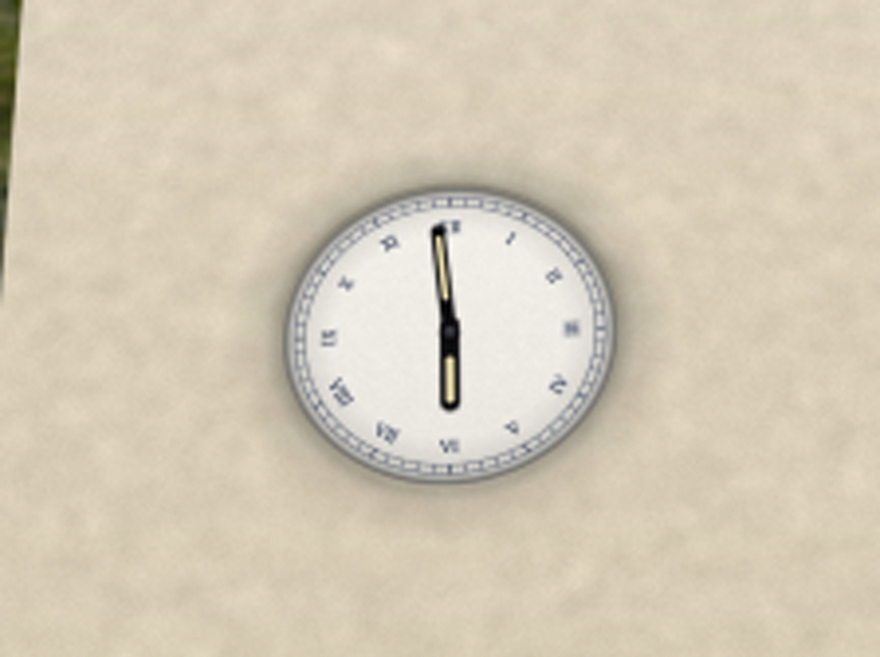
5:59
